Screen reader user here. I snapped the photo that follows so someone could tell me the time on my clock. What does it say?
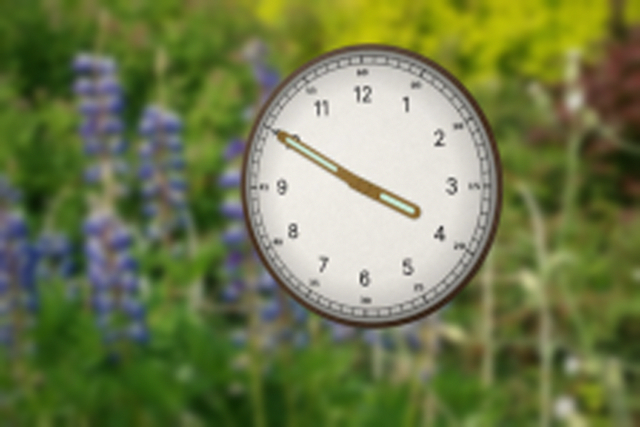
3:50
